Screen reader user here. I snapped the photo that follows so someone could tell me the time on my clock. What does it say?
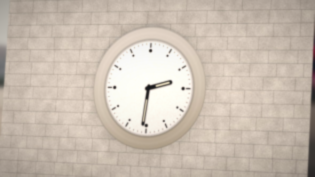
2:31
